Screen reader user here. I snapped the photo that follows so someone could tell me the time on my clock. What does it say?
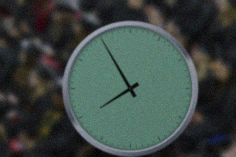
7:55
